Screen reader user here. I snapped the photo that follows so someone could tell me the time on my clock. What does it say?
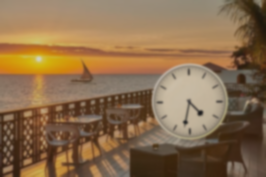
4:32
